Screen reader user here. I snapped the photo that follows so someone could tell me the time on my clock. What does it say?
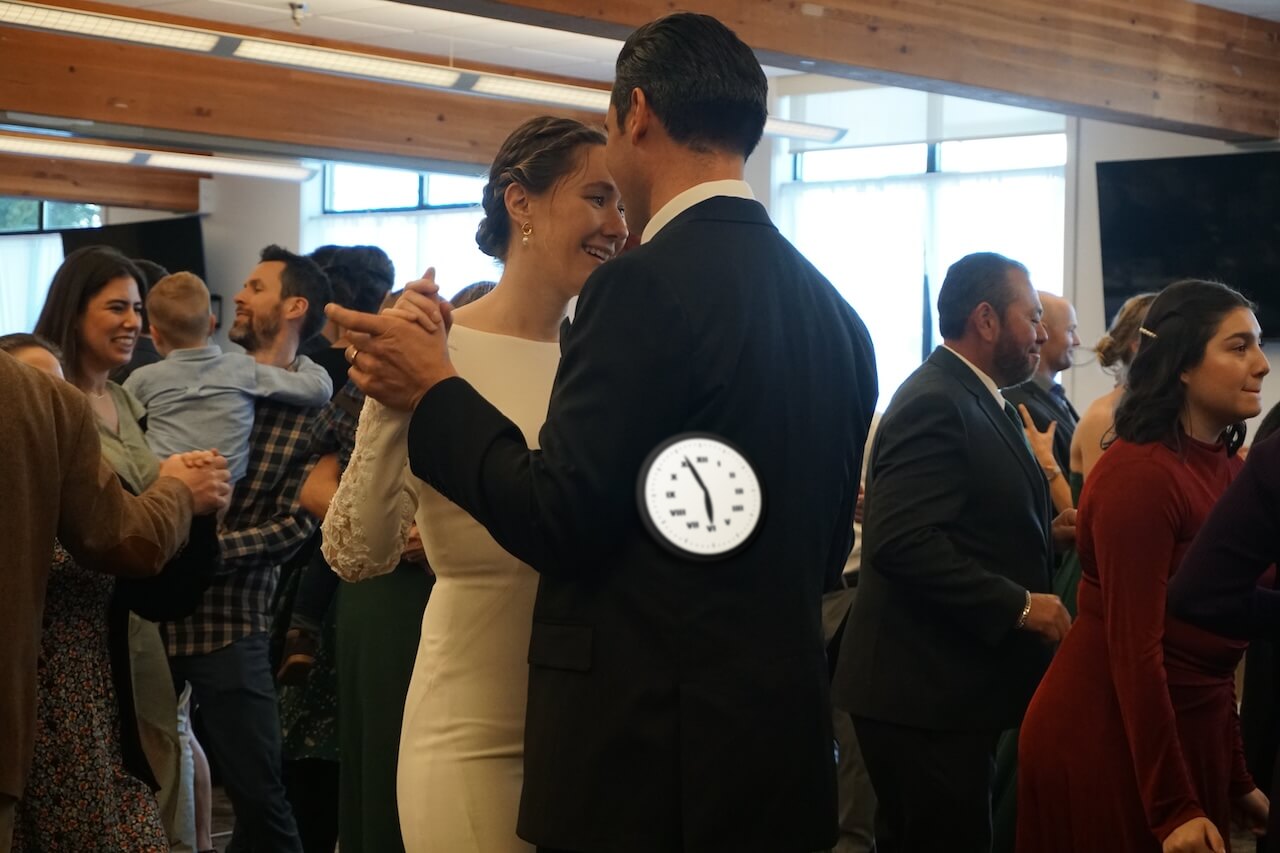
5:56
